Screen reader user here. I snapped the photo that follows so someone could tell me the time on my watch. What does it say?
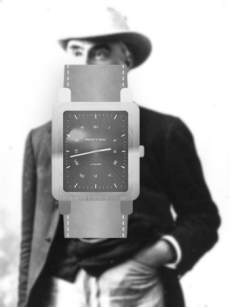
2:43
